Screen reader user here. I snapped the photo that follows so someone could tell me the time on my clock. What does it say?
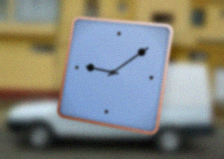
9:08
